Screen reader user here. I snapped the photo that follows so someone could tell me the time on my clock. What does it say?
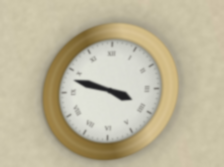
3:48
